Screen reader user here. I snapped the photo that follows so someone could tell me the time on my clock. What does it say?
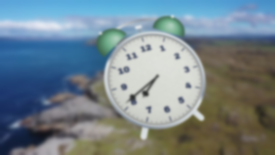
7:41
